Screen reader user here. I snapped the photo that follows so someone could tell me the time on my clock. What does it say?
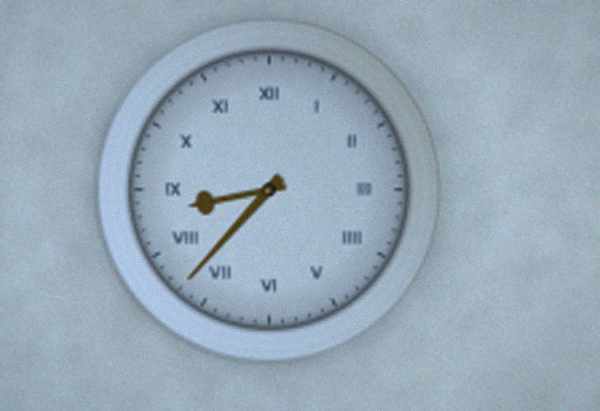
8:37
